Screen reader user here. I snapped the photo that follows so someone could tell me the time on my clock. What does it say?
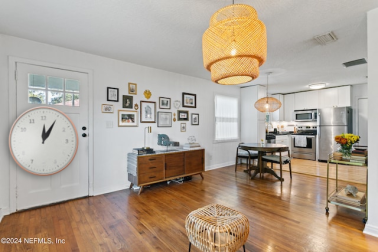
12:05
